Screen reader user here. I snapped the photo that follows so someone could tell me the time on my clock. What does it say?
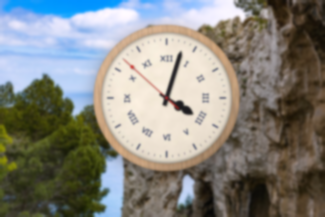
4:02:52
